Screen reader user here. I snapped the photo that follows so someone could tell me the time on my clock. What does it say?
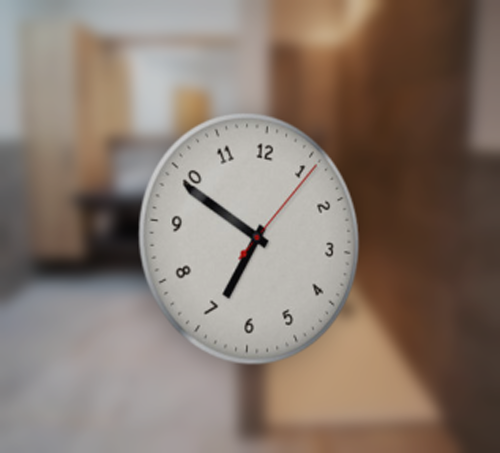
6:49:06
